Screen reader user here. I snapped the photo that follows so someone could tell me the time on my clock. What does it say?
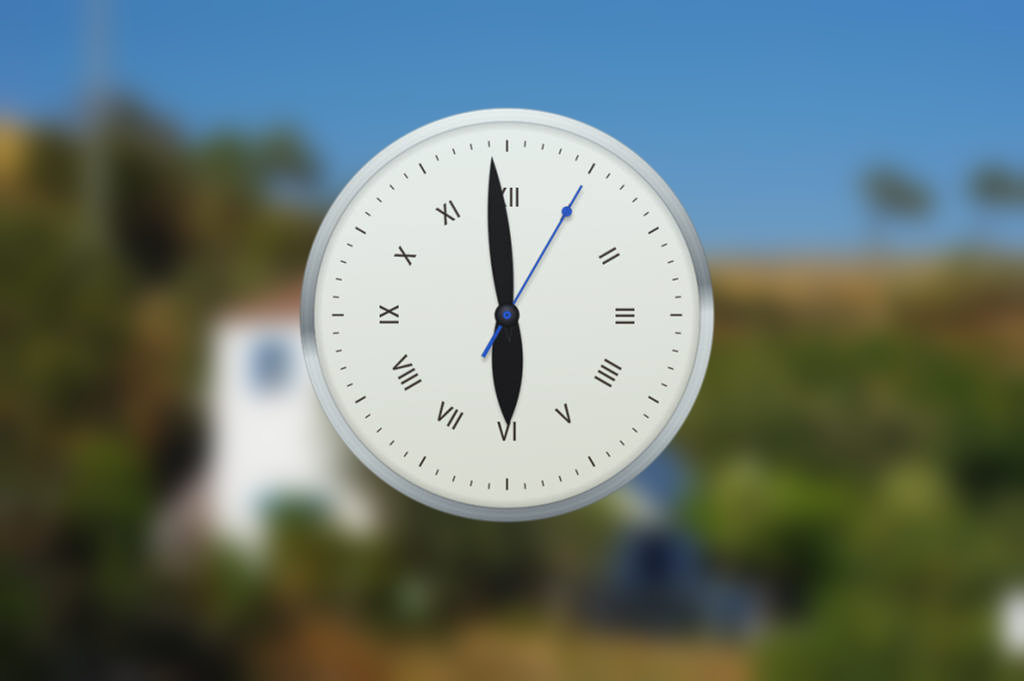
5:59:05
